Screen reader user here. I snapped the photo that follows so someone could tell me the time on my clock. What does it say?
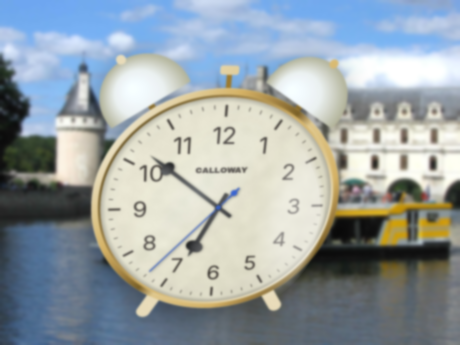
6:51:37
